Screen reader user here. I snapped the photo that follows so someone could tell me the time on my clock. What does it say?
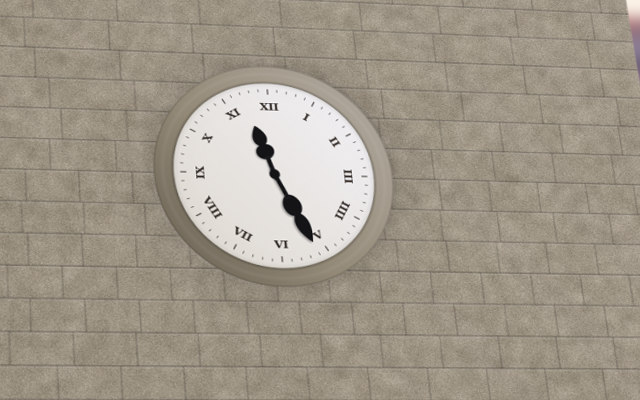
11:26
